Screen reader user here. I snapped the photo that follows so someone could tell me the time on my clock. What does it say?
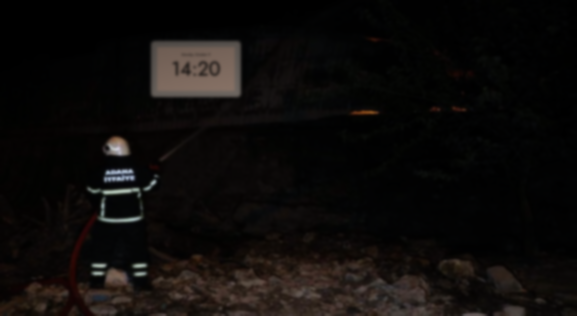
14:20
